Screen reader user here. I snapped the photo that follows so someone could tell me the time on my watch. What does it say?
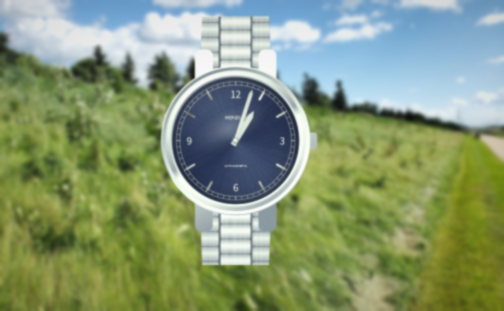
1:03
